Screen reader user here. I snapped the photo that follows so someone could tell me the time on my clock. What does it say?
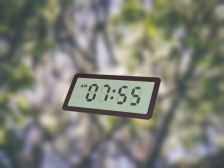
7:55
